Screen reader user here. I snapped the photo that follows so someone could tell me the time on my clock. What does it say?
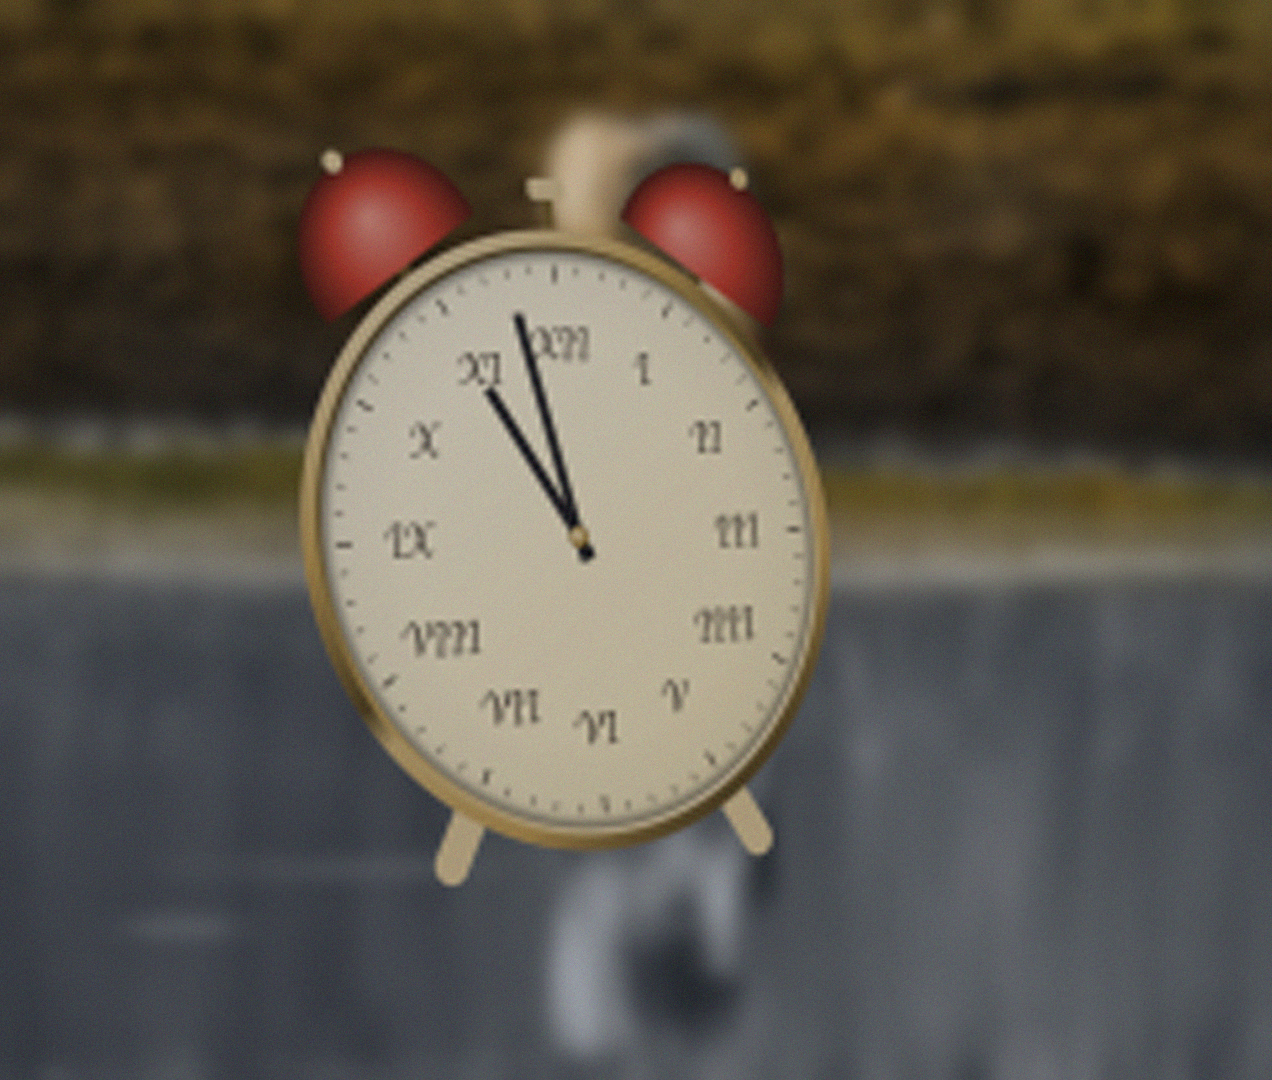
10:58
